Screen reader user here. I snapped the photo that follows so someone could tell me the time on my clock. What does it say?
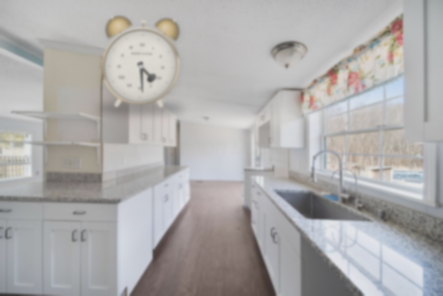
4:29
